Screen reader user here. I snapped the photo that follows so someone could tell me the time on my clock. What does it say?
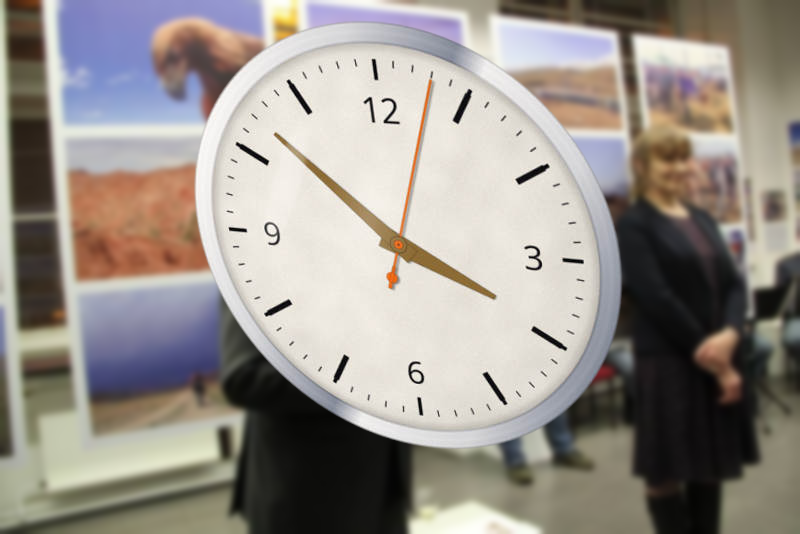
3:52:03
